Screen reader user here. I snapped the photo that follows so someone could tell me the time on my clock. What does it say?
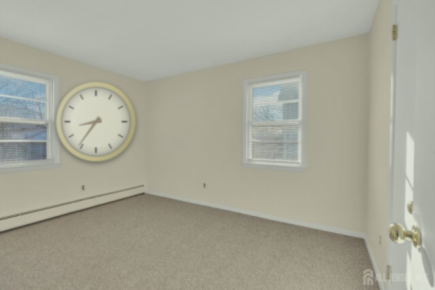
8:36
